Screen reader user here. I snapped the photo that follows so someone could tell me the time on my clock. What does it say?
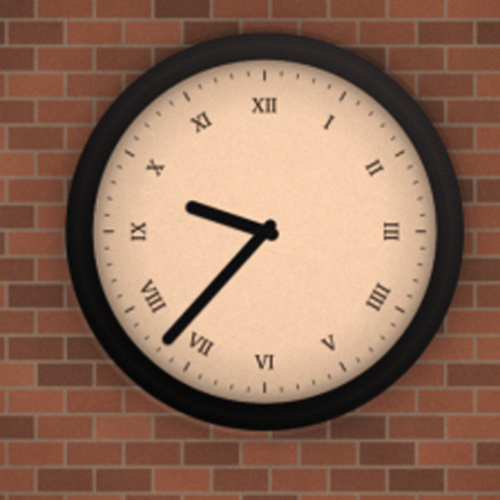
9:37
